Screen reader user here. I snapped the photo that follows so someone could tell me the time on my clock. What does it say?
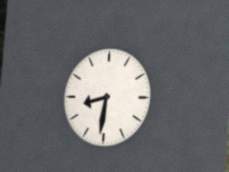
8:31
